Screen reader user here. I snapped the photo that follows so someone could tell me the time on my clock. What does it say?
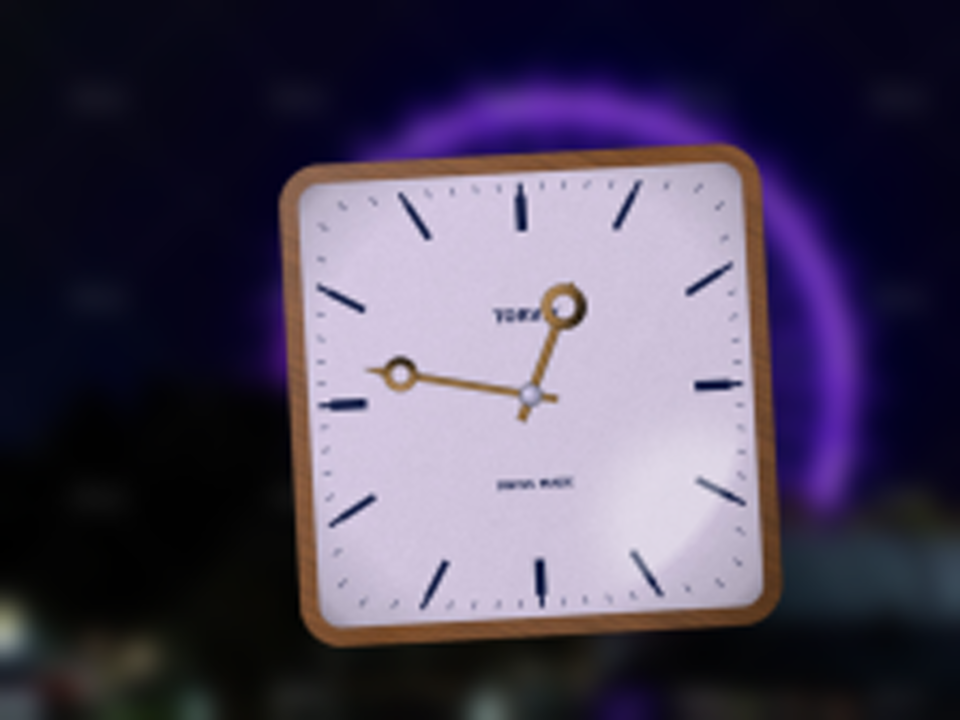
12:47
